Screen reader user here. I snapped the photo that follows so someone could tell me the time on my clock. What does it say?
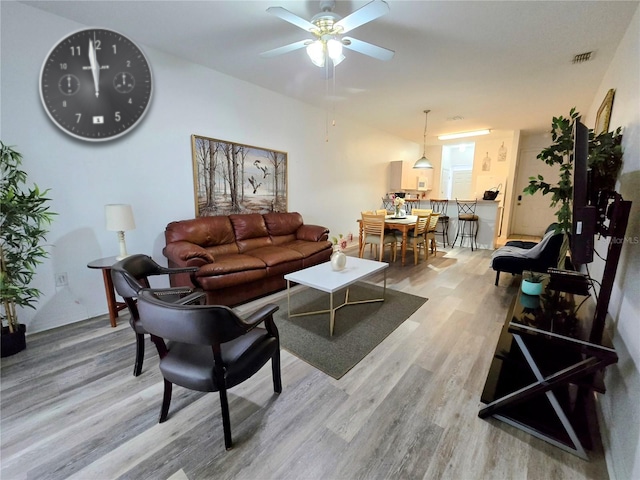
11:59
